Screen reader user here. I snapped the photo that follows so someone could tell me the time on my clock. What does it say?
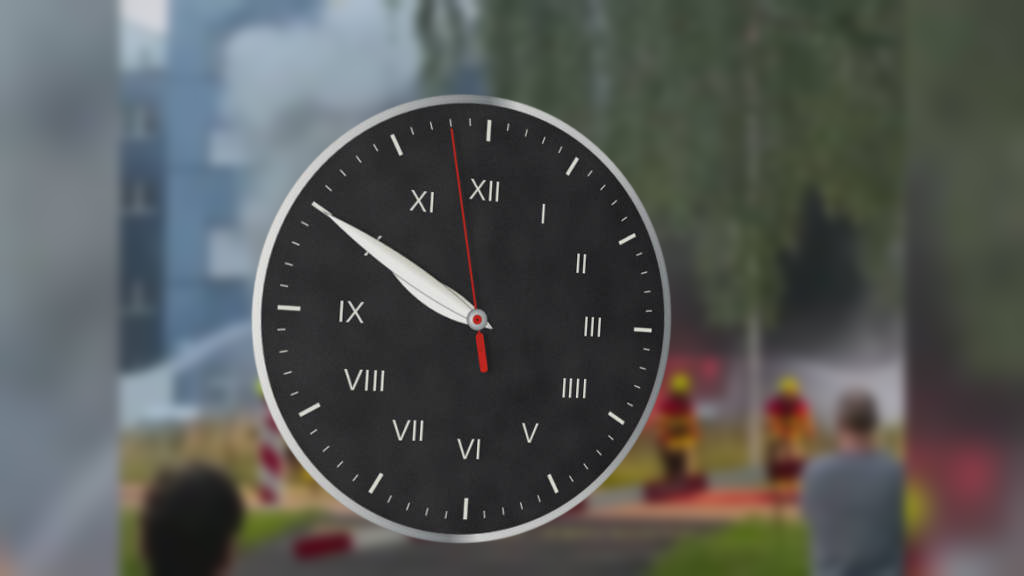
9:49:58
